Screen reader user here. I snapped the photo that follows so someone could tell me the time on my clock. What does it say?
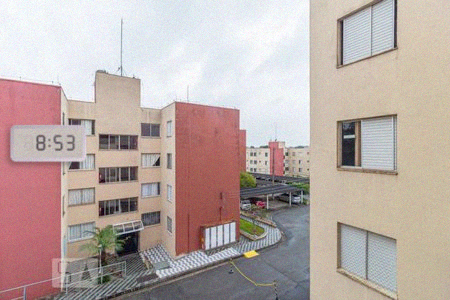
8:53
